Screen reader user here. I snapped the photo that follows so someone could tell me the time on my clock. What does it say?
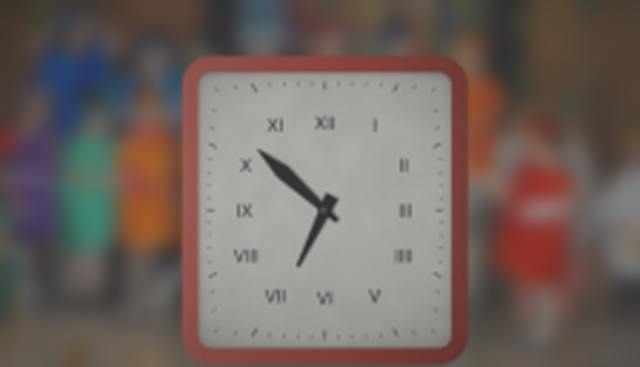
6:52
